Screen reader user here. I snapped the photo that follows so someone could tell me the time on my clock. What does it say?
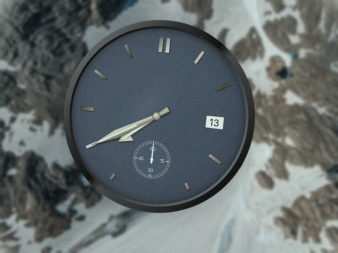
7:40
